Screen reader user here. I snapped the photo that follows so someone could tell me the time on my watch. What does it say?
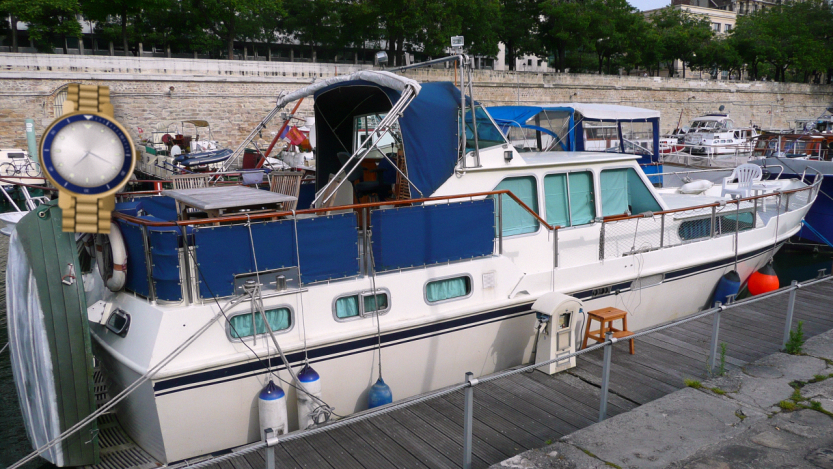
7:19
